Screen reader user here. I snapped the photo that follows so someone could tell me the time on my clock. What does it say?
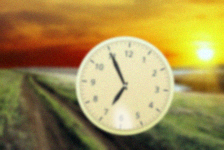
6:55
